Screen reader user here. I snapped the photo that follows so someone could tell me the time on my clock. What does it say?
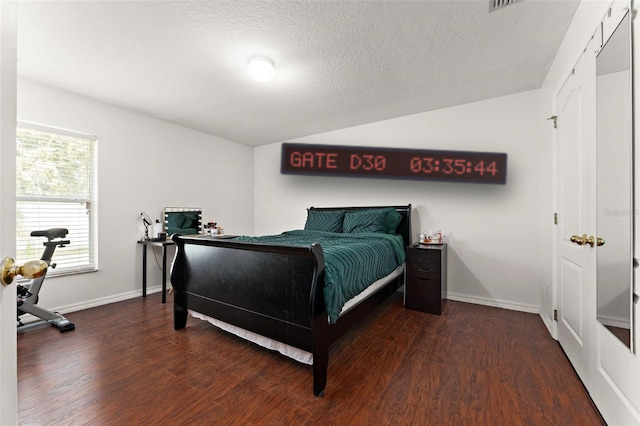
3:35:44
